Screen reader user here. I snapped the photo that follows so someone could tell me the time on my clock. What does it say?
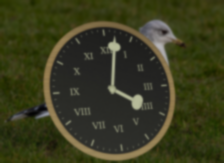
4:02
